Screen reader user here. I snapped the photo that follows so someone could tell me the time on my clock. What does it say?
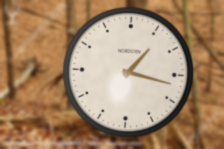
1:17
